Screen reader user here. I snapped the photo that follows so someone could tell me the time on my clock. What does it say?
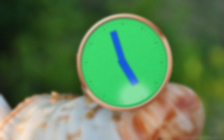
4:57
